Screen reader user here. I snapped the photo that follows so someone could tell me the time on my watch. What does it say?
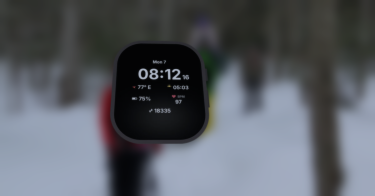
8:12
